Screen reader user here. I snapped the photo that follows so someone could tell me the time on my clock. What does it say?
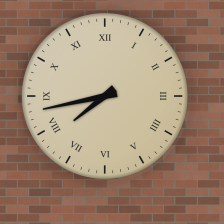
7:43
